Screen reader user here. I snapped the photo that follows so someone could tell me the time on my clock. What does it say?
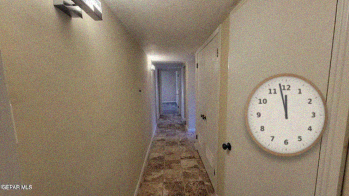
11:58
